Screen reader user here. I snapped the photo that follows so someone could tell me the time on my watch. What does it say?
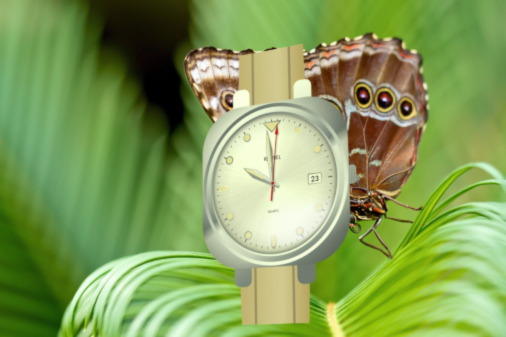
9:59:01
